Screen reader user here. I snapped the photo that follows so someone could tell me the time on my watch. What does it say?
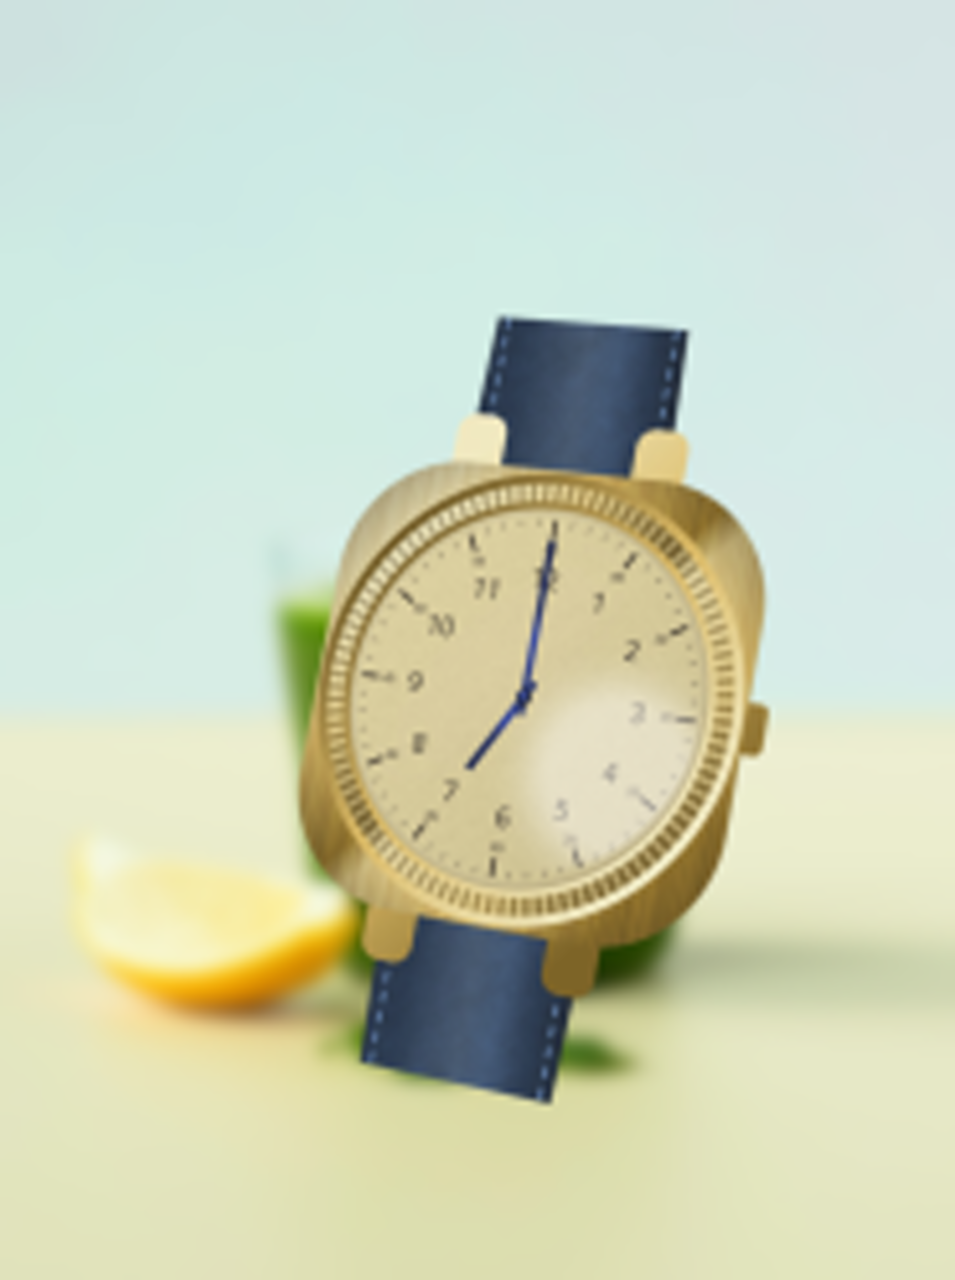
7:00
